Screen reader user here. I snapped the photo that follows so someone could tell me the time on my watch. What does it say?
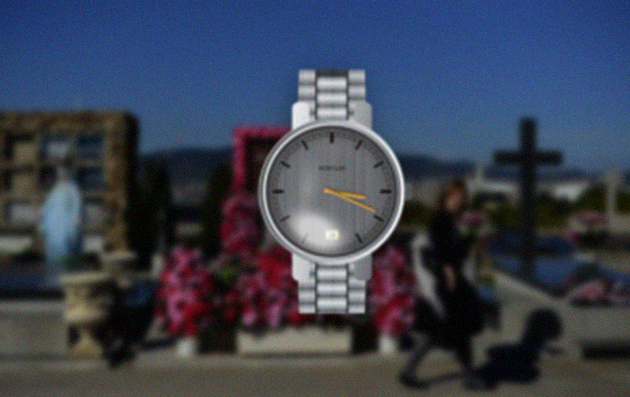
3:19
